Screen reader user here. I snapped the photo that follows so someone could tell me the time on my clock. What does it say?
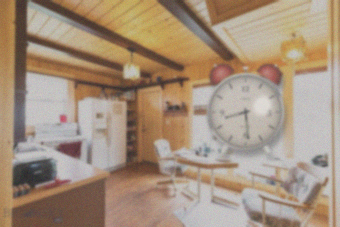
8:29
